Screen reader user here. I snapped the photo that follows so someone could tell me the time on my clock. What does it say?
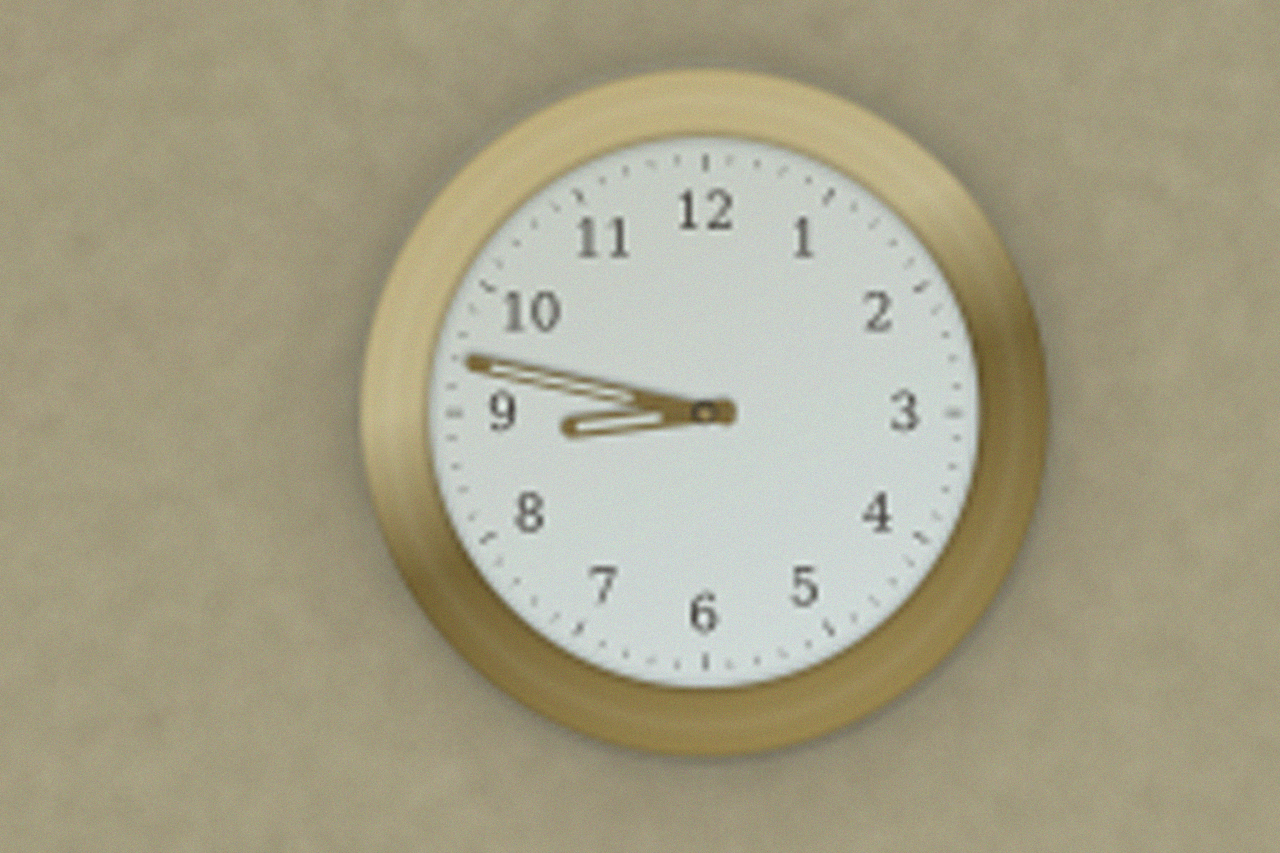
8:47
